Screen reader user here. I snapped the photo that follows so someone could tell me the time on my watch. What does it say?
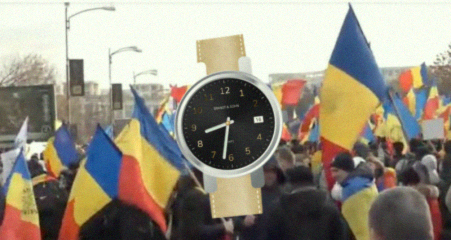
8:32
